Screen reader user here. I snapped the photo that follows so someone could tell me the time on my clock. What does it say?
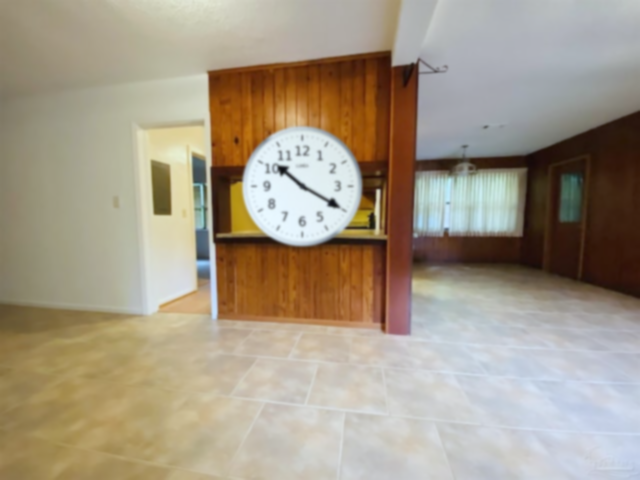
10:20
